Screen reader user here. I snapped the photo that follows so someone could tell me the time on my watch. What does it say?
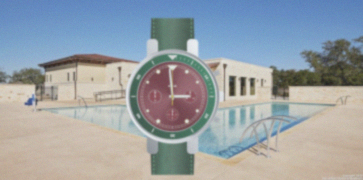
2:59
